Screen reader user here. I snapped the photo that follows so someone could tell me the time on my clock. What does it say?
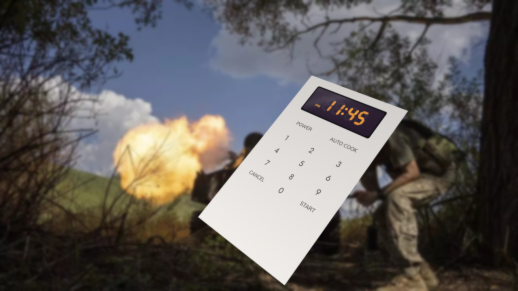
11:45
